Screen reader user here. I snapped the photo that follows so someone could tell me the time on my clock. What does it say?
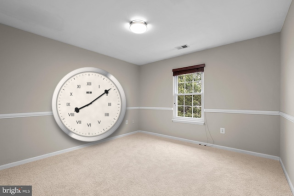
8:09
